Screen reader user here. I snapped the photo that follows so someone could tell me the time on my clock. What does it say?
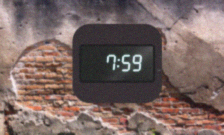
7:59
